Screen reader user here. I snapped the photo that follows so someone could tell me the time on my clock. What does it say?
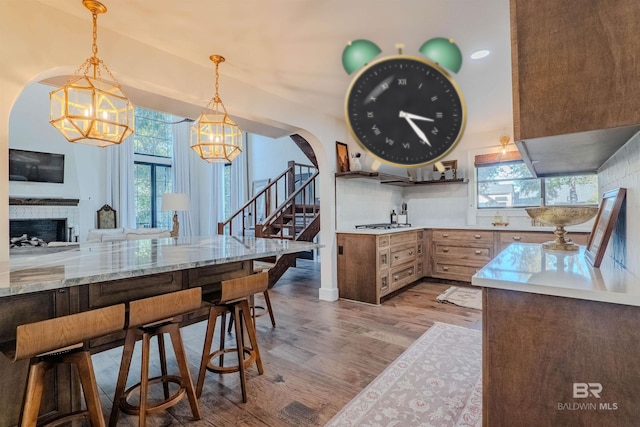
3:24
